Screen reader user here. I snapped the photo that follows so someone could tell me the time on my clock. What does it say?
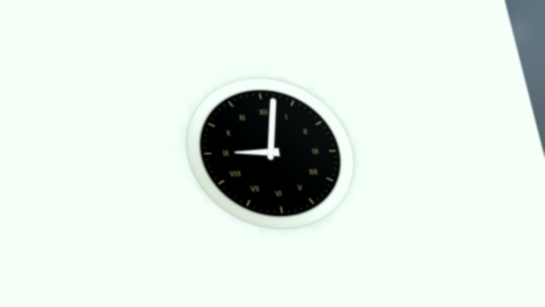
9:02
